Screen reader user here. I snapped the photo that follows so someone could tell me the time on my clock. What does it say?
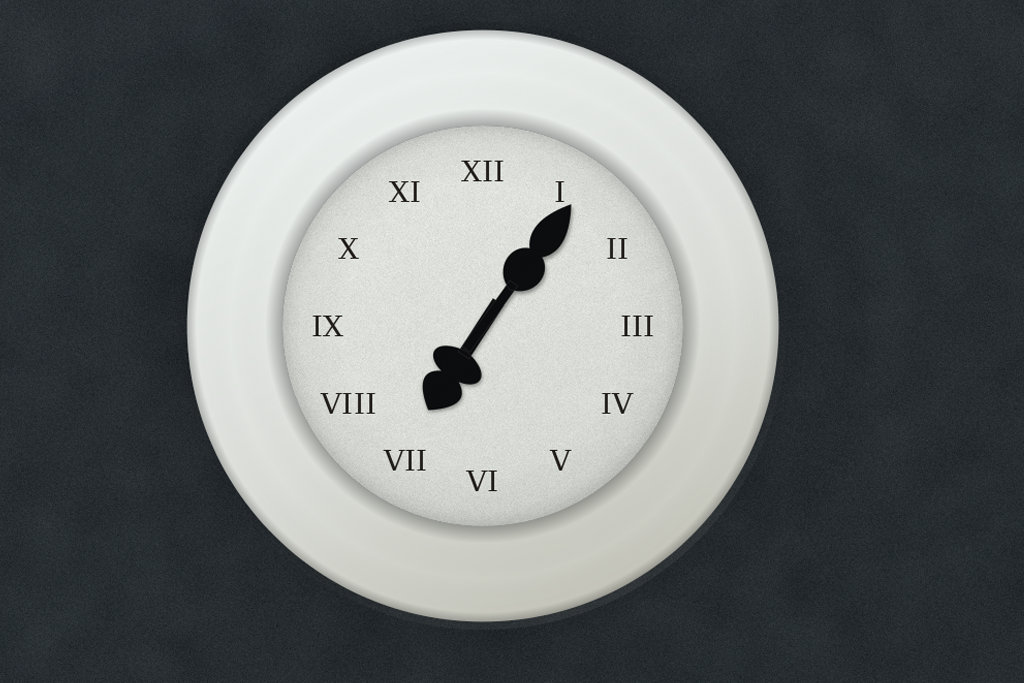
7:06
